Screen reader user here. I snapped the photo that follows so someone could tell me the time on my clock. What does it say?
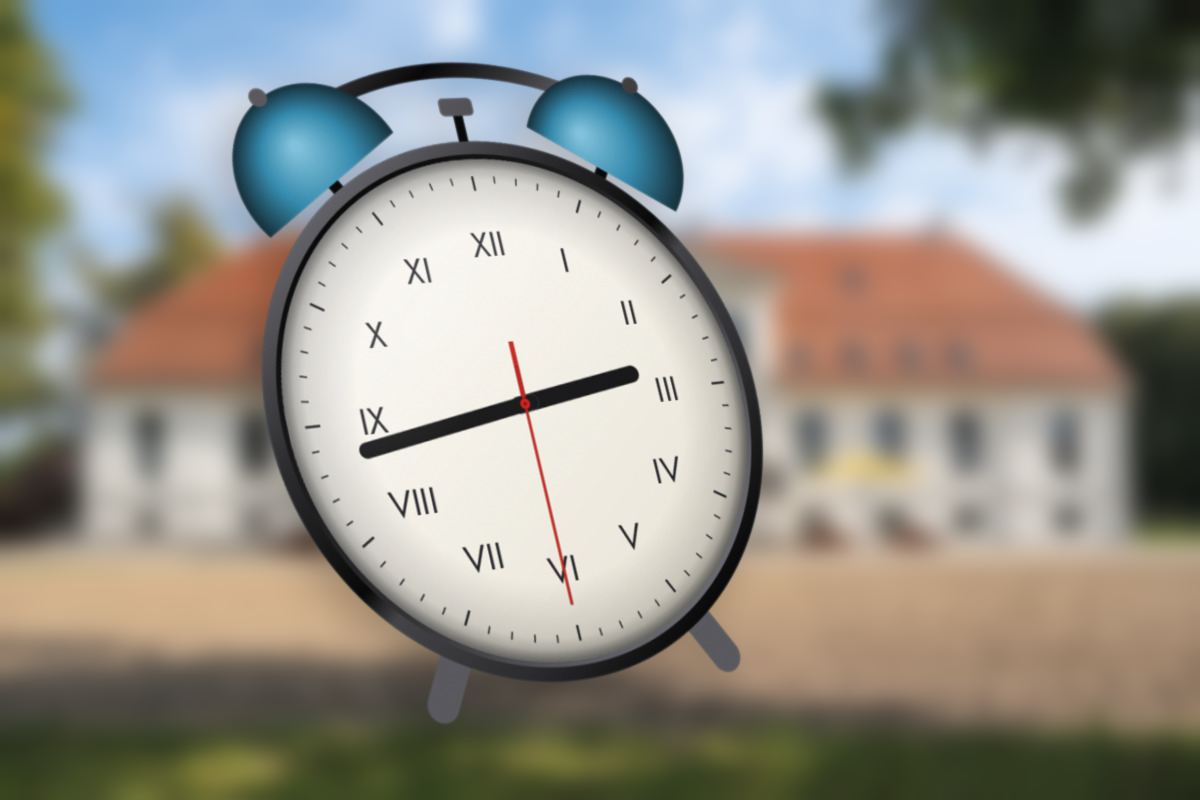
2:43:30
